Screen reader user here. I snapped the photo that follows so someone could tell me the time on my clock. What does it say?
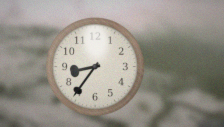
8:36
